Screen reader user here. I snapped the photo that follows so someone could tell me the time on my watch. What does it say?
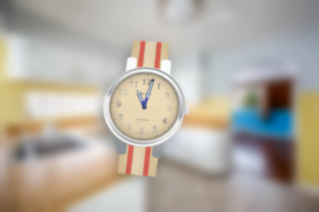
11:02
